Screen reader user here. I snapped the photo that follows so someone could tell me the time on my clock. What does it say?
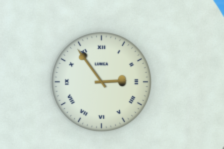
2:54
